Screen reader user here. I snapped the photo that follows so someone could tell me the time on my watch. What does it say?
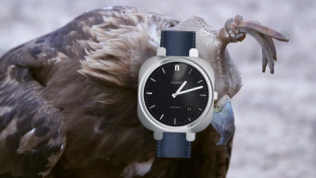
1:12
